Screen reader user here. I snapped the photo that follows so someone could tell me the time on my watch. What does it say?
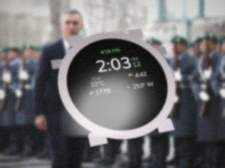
2:03
